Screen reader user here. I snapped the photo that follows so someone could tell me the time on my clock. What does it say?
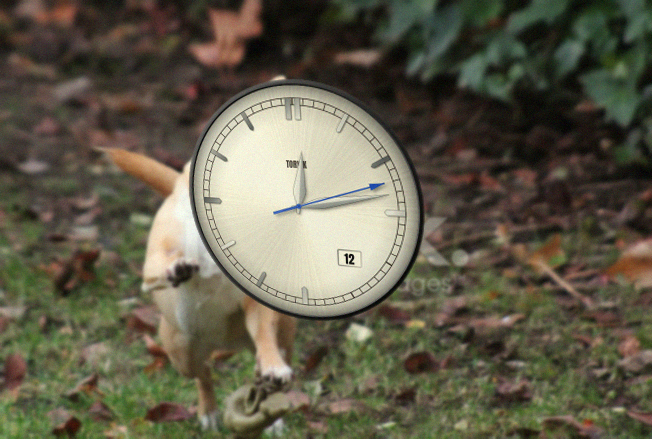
12:13:12
